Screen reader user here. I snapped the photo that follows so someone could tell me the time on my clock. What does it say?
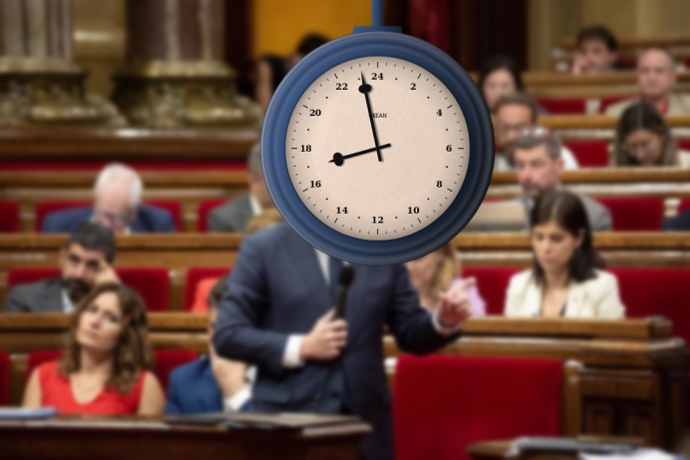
16:58
